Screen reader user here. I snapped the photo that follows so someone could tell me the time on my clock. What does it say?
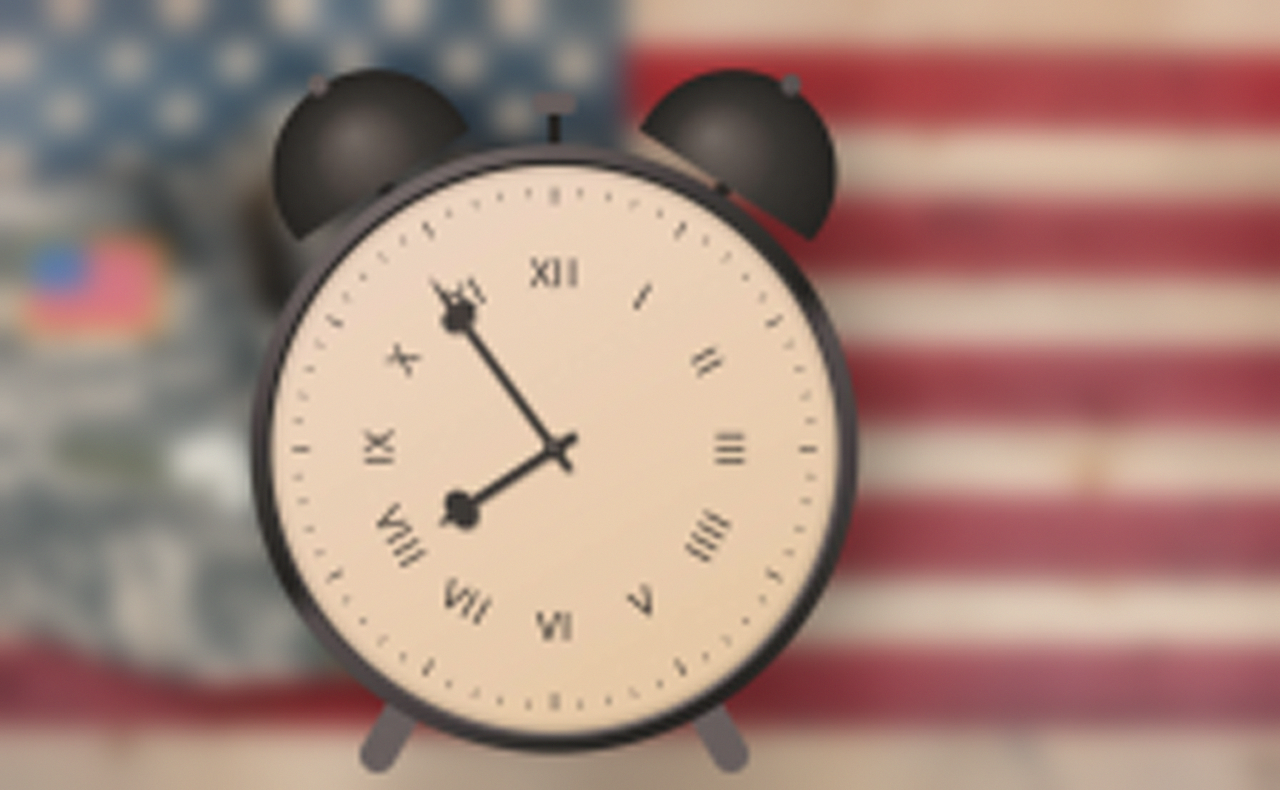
7:54
